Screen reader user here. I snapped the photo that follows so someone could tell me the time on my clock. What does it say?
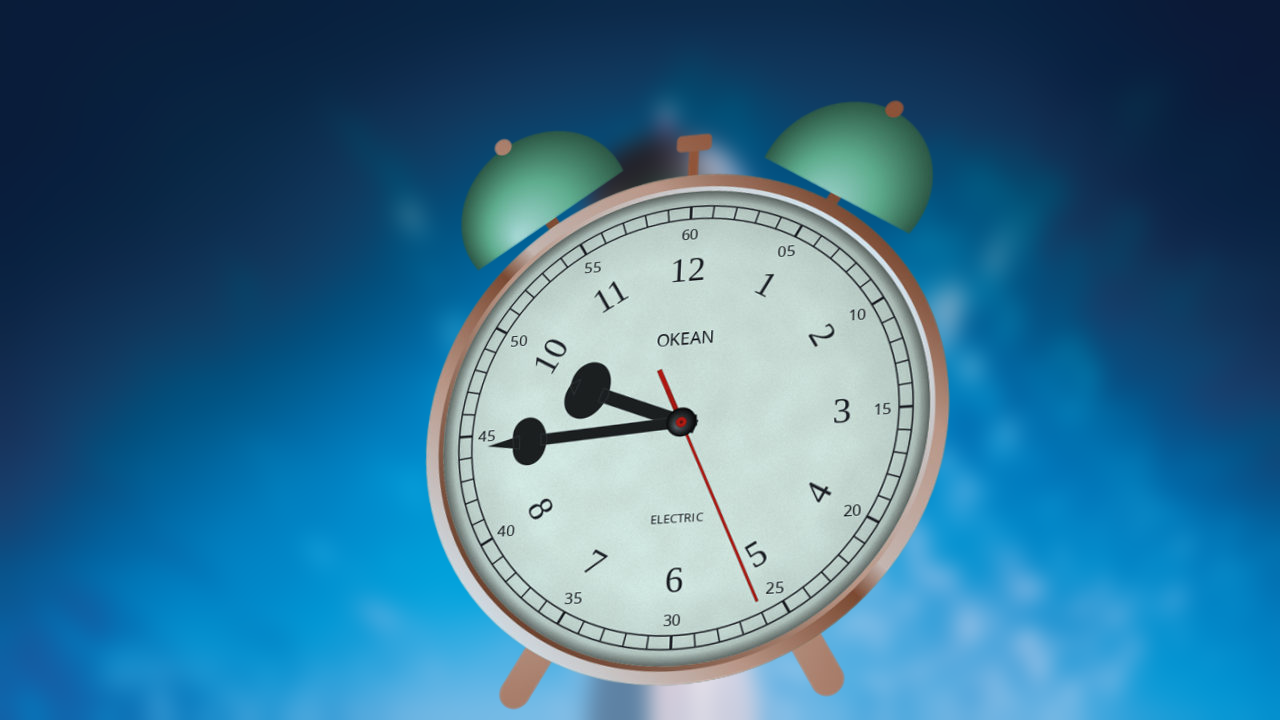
9:44:26
